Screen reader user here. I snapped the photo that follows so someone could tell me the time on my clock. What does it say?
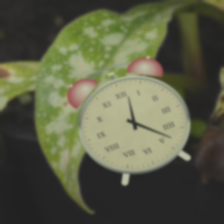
12:23
